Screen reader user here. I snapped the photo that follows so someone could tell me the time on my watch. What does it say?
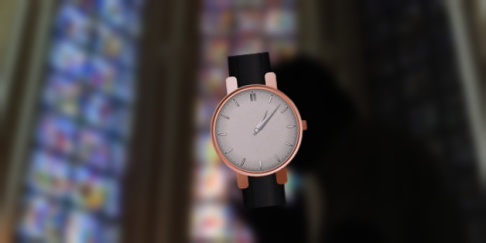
1:08
